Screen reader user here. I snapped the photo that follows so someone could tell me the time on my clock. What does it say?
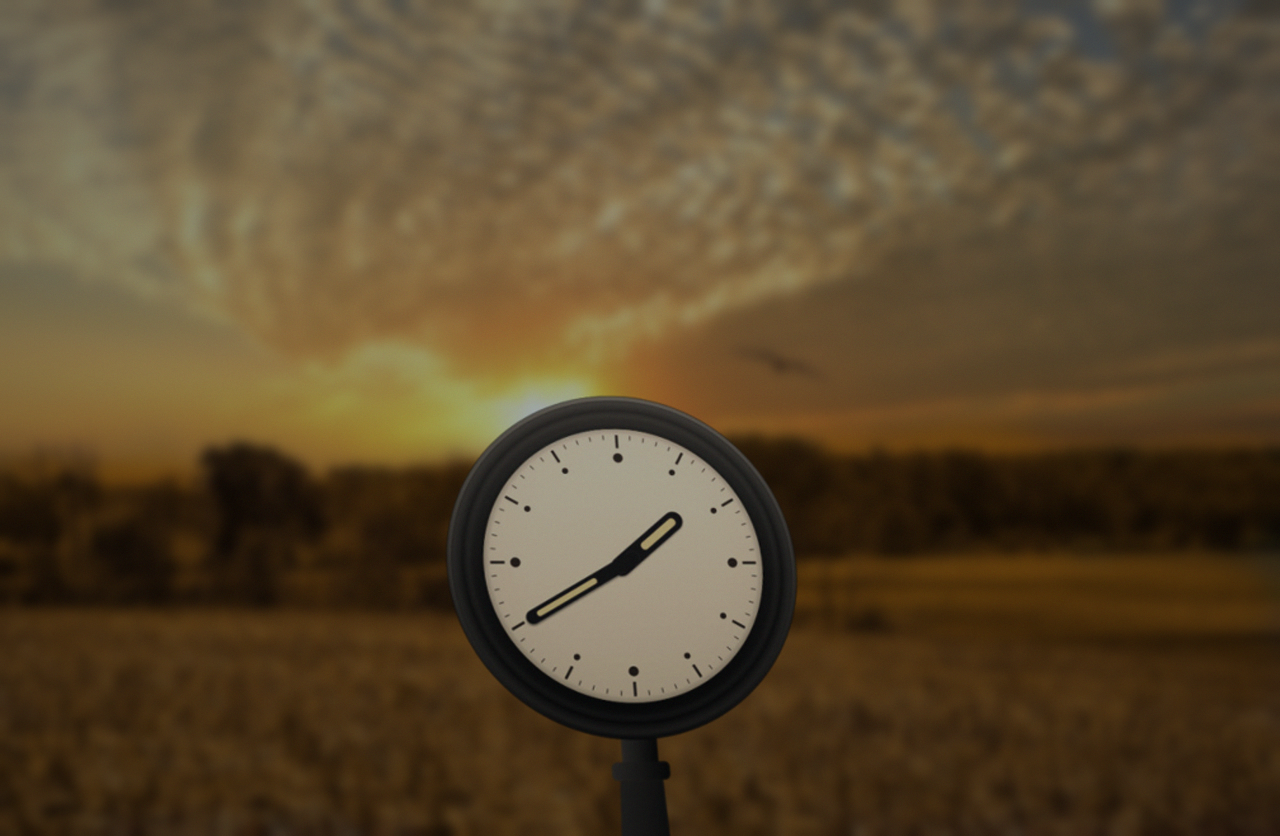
1:40
